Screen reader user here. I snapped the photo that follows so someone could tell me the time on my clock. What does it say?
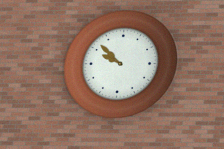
9:52
